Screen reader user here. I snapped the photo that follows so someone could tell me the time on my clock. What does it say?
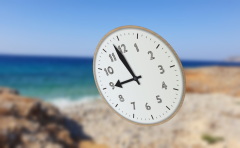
8:58
